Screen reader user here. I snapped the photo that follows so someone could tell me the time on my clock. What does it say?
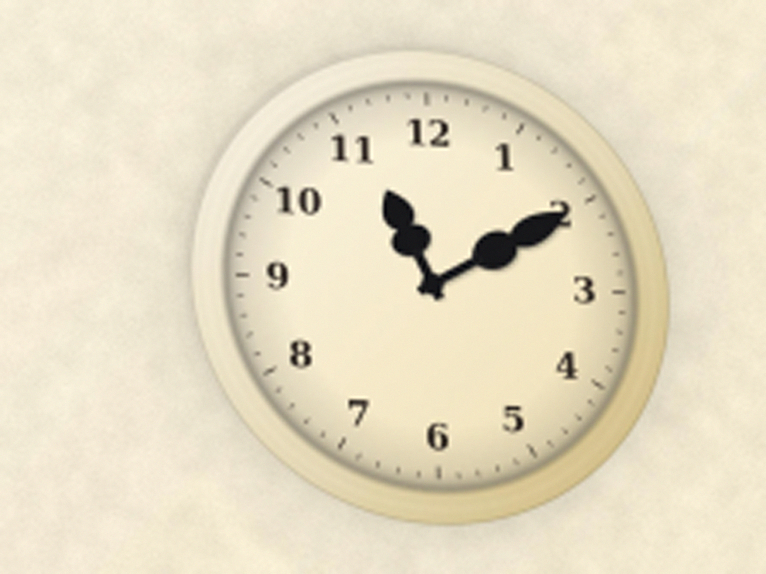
11:10
